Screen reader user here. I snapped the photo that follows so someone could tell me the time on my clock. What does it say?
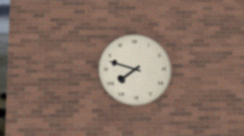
7:48
